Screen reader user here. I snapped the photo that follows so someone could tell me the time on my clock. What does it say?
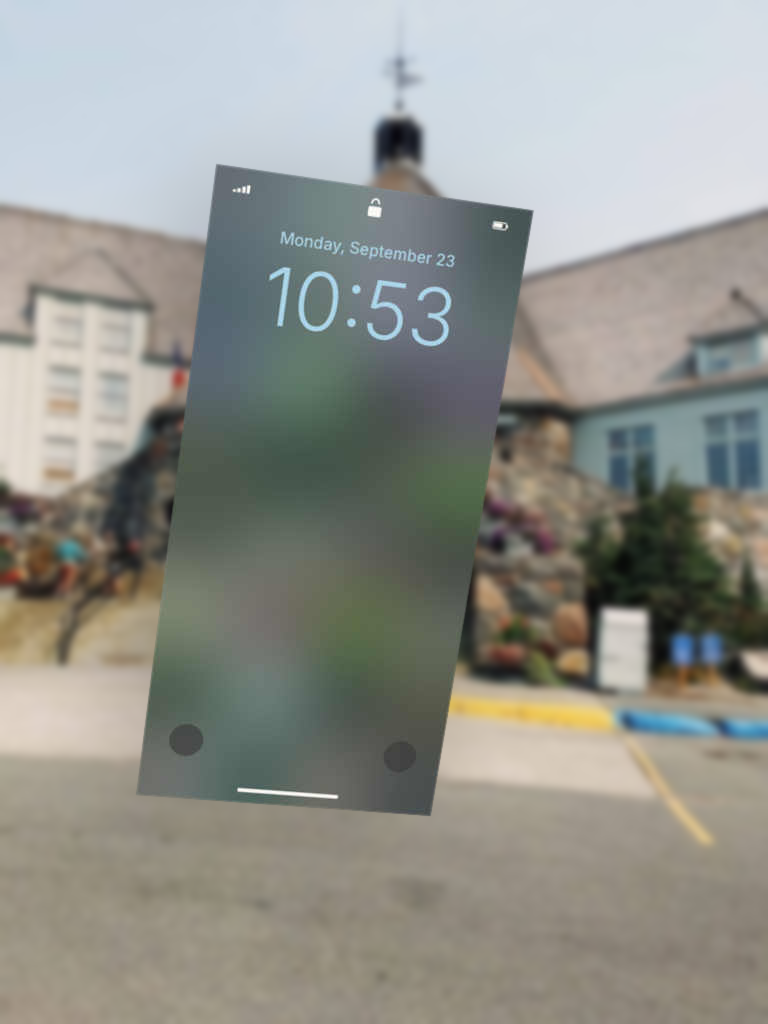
10:53
